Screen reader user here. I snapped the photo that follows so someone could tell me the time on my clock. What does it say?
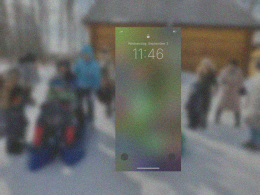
11:46
